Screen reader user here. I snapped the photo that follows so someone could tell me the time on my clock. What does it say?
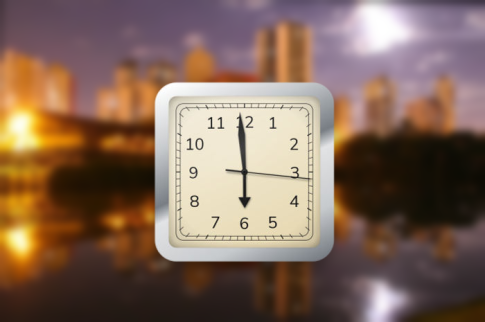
5:59:16
